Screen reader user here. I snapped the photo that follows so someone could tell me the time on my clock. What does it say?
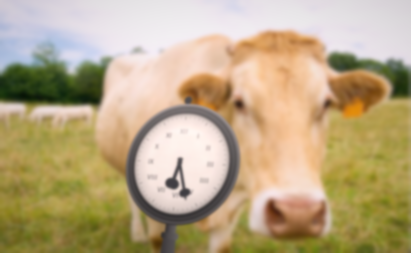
6:27
